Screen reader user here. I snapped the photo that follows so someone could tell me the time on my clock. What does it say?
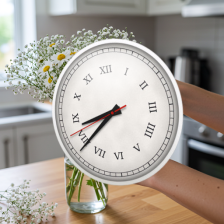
8:38:42
